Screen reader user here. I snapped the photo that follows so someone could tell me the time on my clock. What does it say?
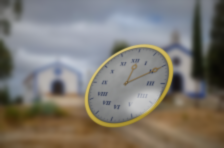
12:10
